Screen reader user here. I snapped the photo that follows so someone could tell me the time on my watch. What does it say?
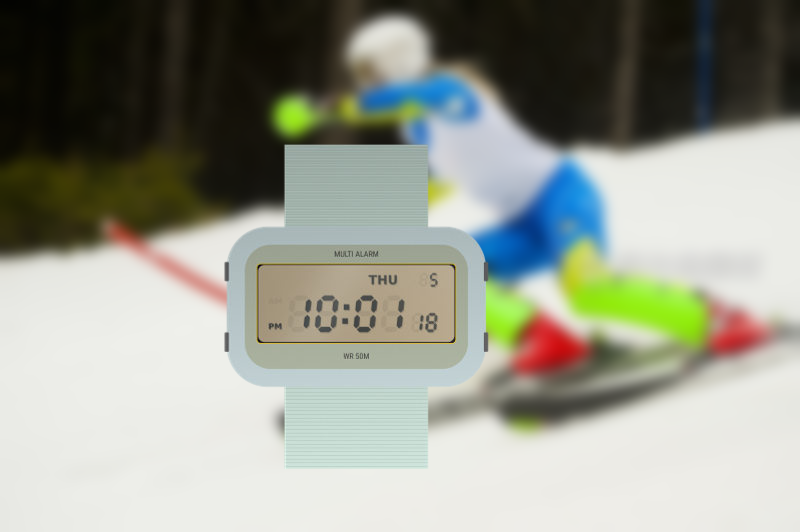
10:01:18
